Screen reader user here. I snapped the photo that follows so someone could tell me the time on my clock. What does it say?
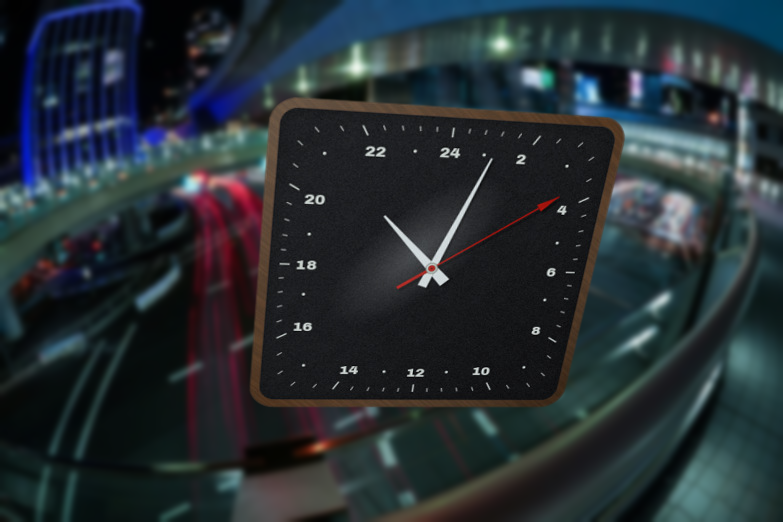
21:03:09
